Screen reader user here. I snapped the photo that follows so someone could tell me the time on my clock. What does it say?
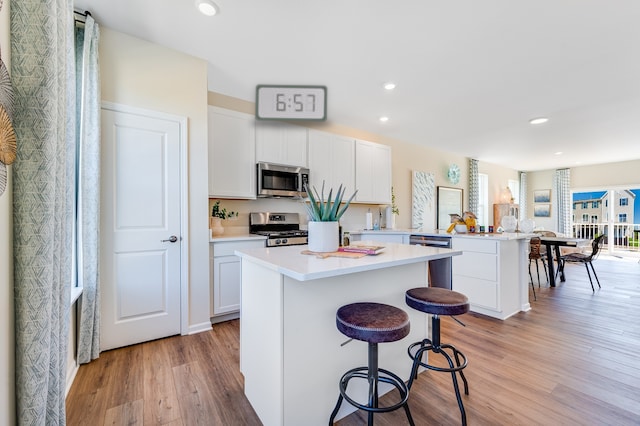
6:57
